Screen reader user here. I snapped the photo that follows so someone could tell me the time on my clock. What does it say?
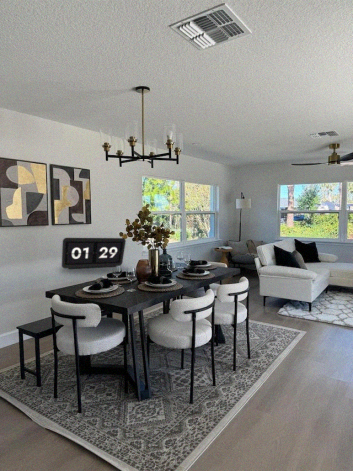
1:29
